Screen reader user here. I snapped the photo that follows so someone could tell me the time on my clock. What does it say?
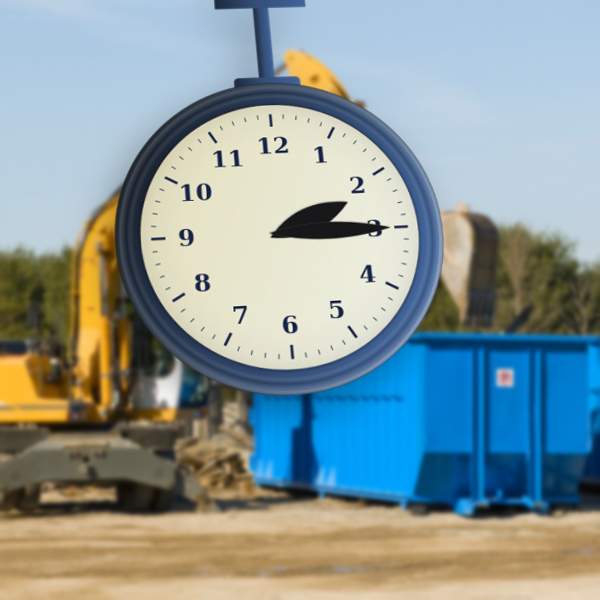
2:15
